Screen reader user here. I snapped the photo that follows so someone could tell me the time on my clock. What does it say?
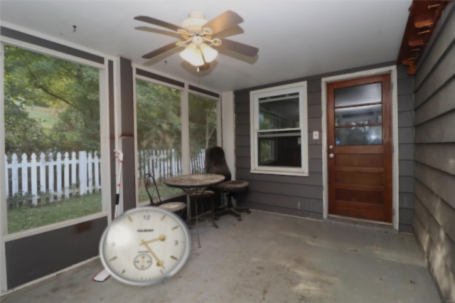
2:24
